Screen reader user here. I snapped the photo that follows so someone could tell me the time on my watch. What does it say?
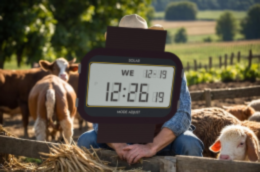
12:26:19
